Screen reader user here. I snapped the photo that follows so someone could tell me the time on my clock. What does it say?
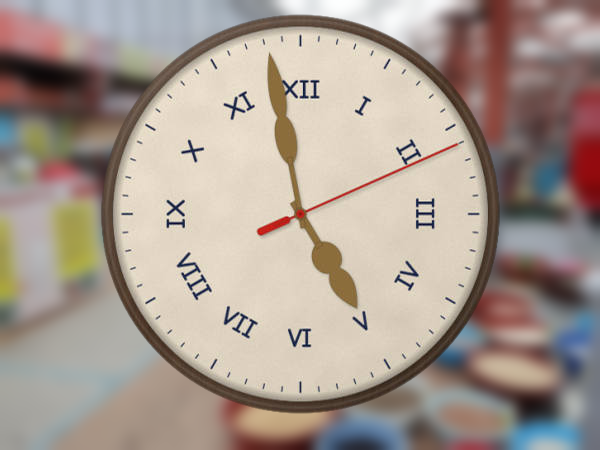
4:58:11
